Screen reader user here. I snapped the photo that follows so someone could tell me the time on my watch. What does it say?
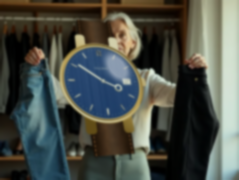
3:51
